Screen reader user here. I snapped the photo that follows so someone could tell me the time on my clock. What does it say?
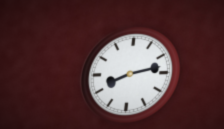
8:13
